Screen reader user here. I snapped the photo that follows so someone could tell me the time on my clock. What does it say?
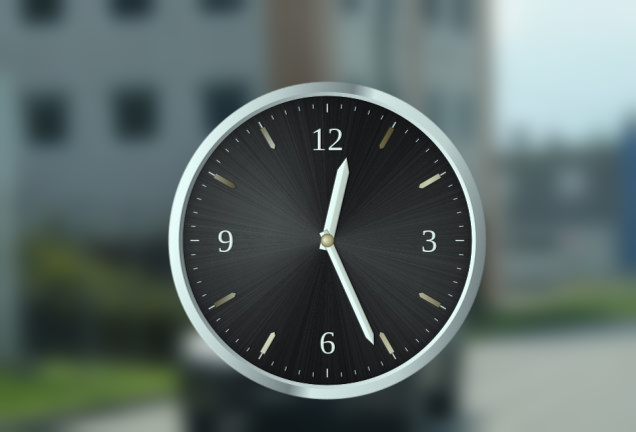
12:26
